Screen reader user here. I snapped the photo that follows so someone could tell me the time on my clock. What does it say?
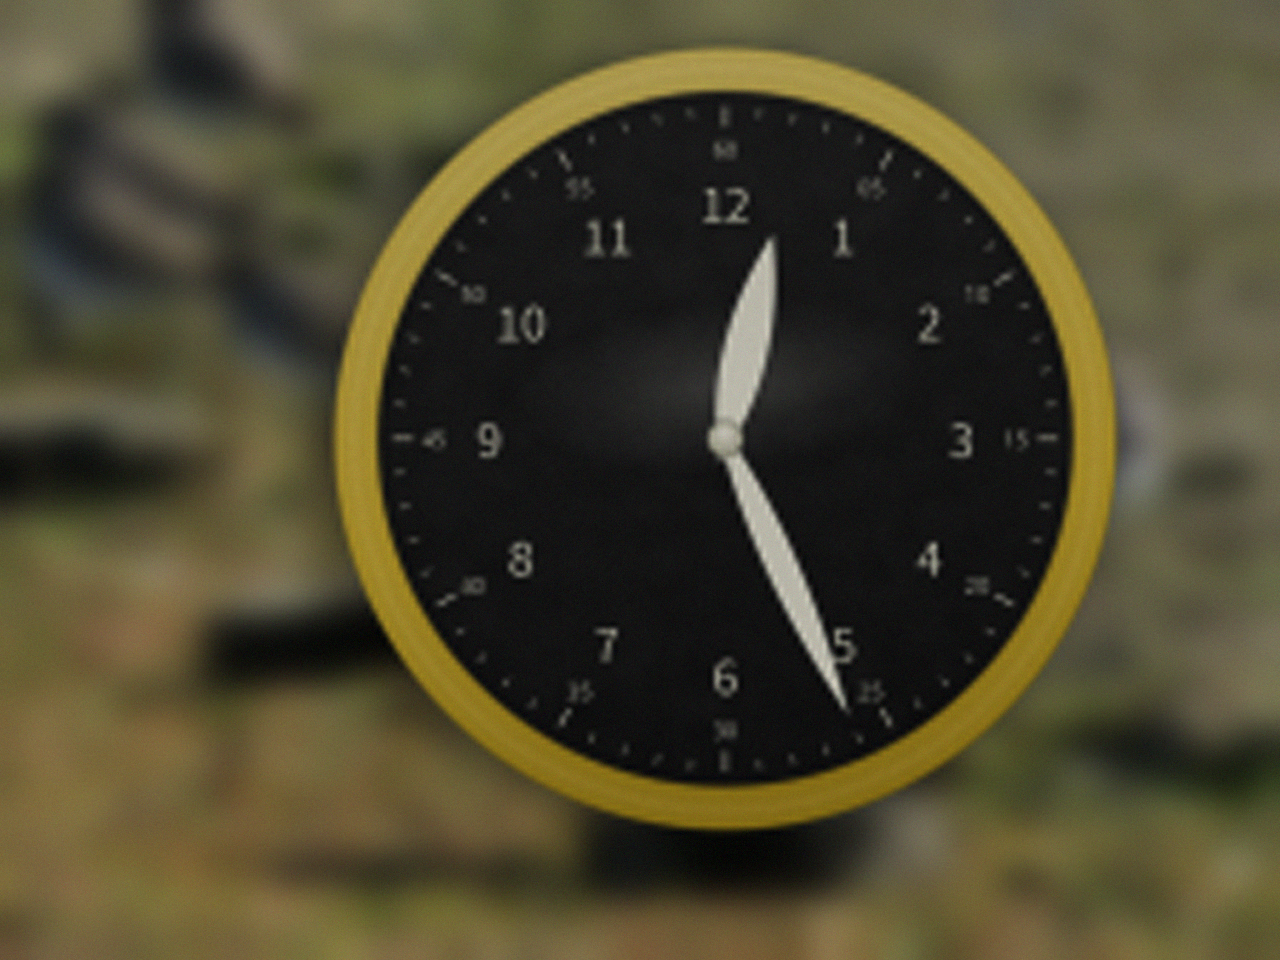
12:26
